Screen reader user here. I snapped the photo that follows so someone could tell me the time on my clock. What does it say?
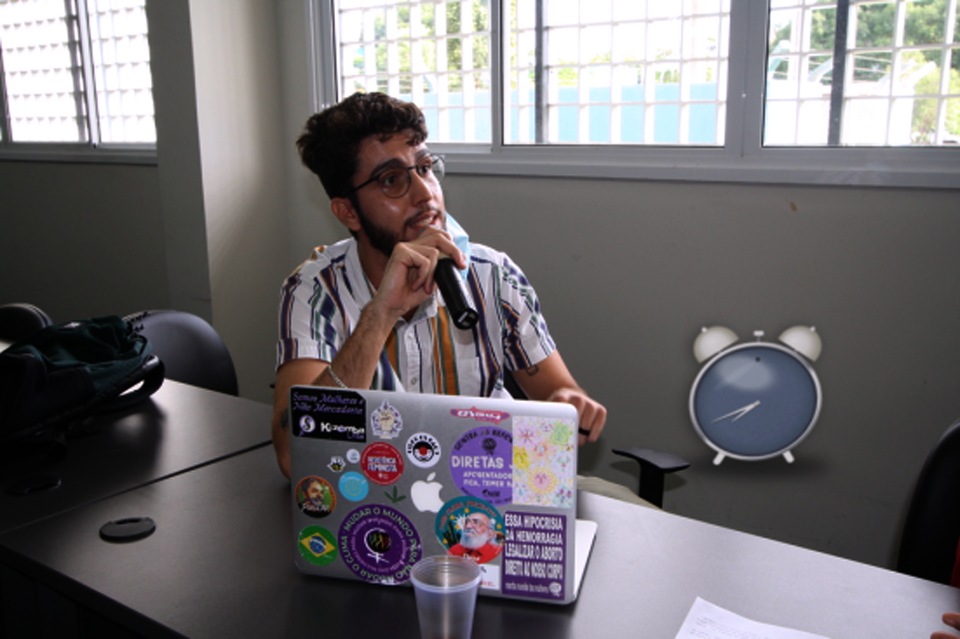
7:41
